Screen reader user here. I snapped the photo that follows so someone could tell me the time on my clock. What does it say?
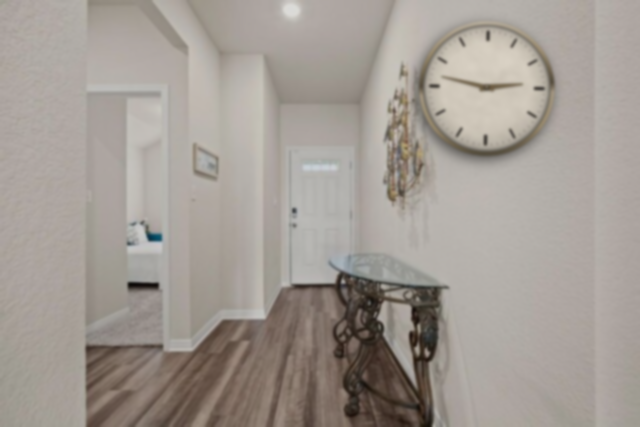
2:47
